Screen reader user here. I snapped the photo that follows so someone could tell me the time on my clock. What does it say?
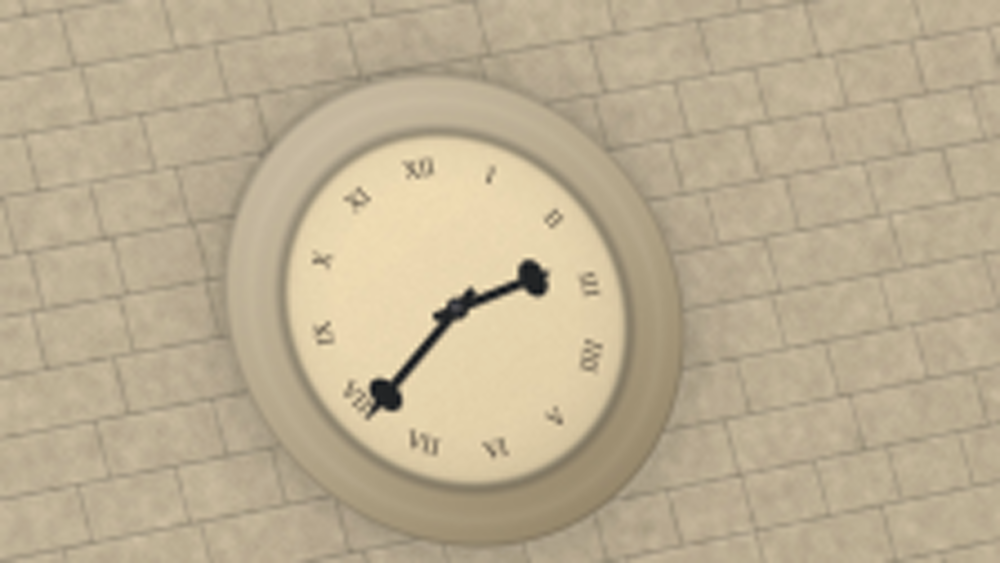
2:39
